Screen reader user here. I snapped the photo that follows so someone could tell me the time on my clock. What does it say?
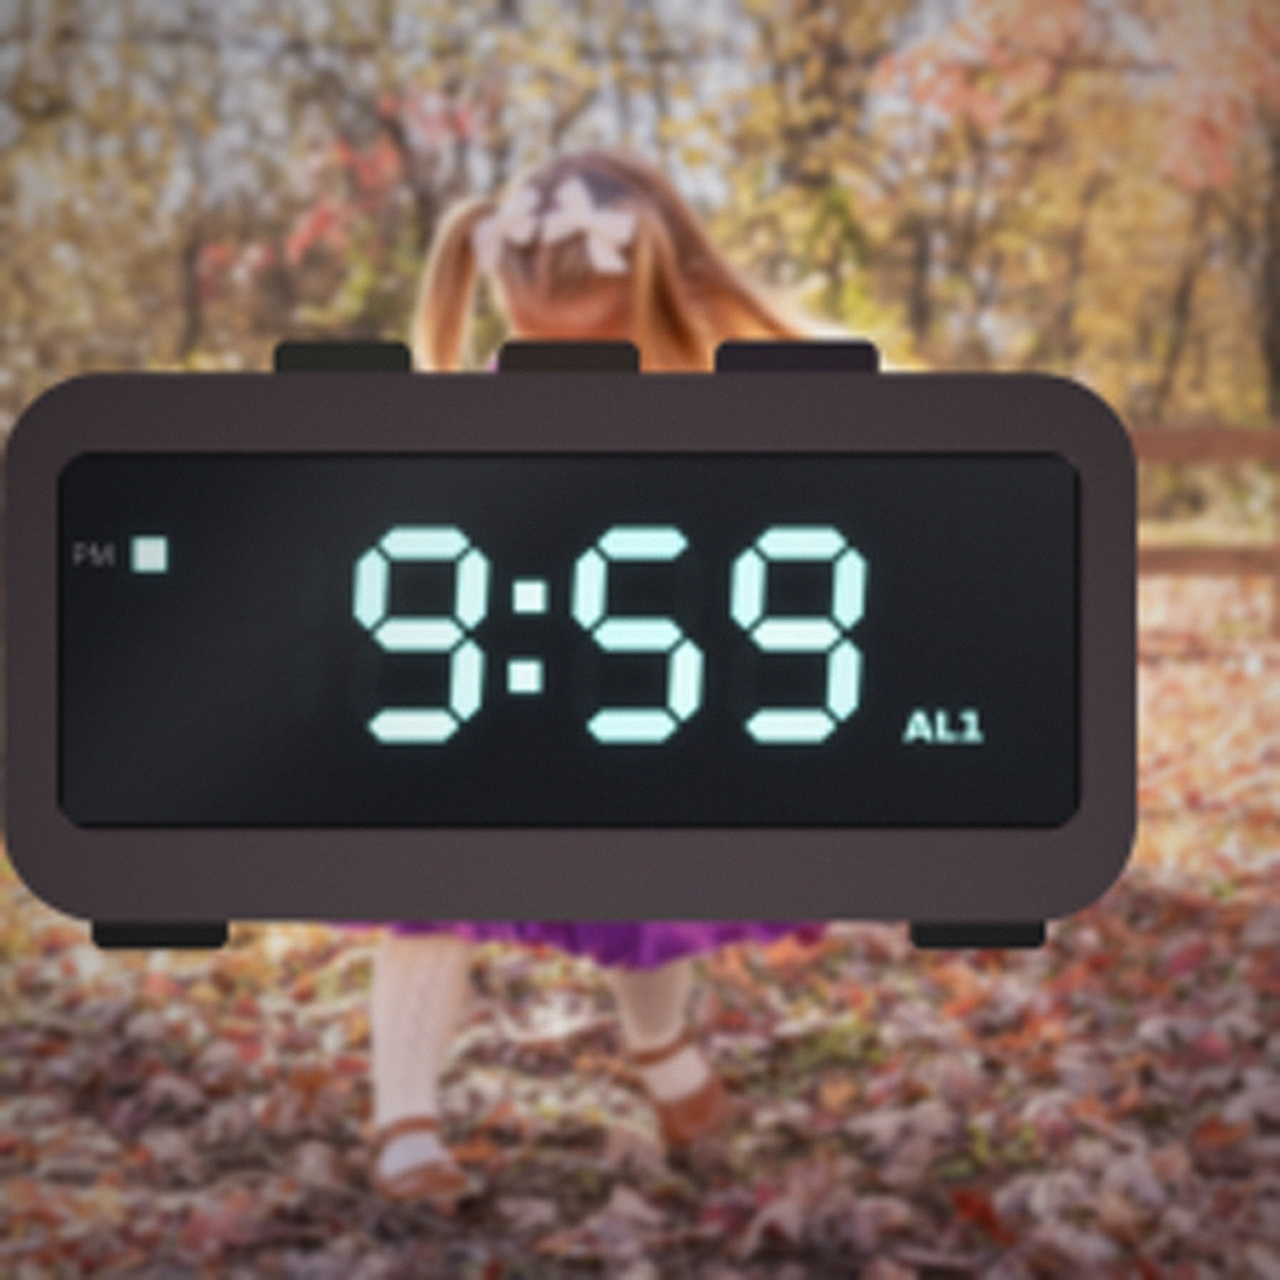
9:59
